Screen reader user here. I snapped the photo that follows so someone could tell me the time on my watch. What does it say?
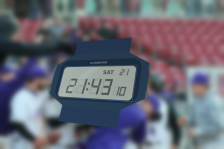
21:43:10
